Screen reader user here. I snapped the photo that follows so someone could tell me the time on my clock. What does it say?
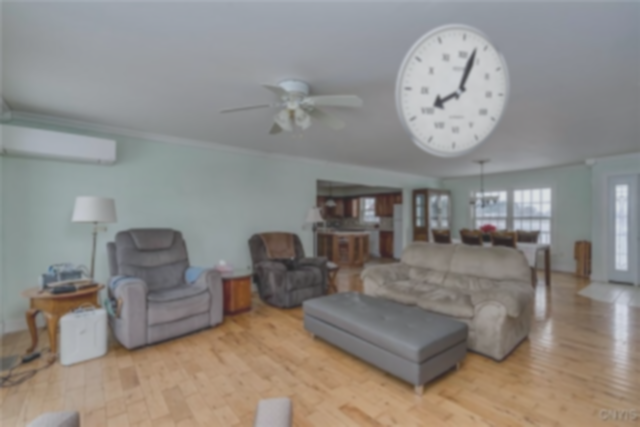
8:03
